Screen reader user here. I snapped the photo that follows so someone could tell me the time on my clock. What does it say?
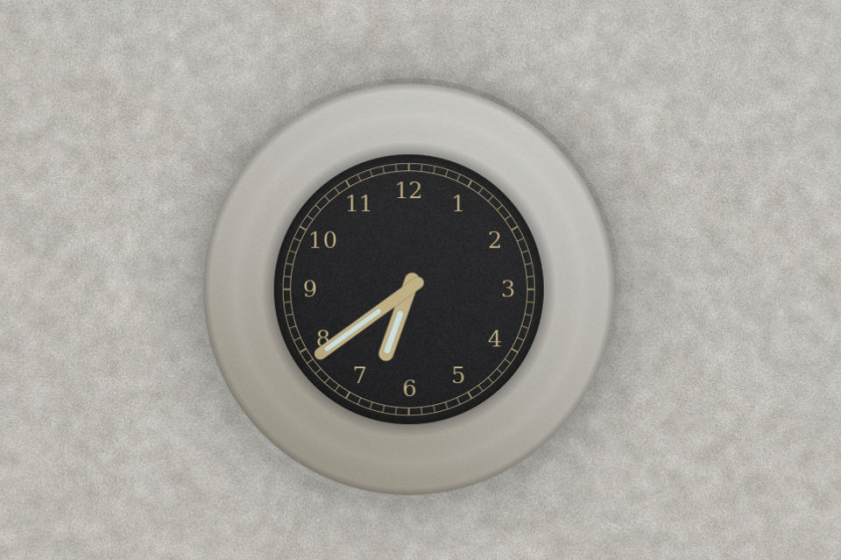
6:39
